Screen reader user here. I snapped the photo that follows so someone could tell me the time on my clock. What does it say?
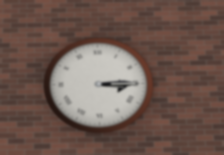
3:15
